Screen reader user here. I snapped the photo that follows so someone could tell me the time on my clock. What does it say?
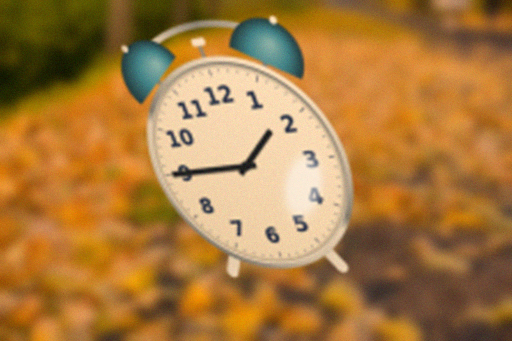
1:45
